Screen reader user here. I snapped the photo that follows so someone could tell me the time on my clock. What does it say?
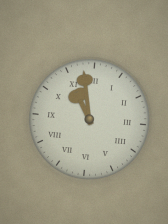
10:58
